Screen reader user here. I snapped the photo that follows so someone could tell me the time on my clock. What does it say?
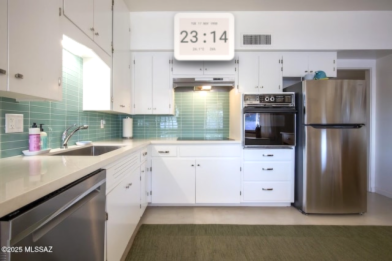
23:14
